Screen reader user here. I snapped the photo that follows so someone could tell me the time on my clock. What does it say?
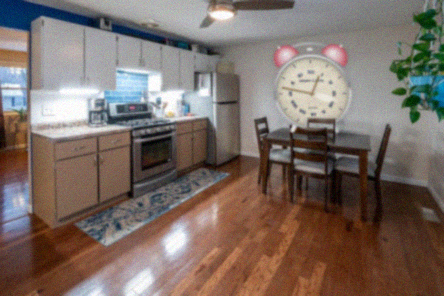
12:47
